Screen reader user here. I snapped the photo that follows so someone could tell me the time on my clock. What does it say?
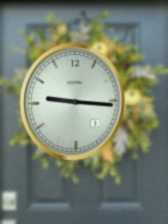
9:16
